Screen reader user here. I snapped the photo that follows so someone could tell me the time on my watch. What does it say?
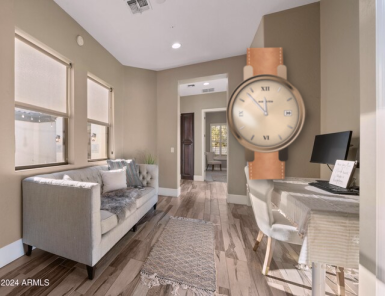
11:53
